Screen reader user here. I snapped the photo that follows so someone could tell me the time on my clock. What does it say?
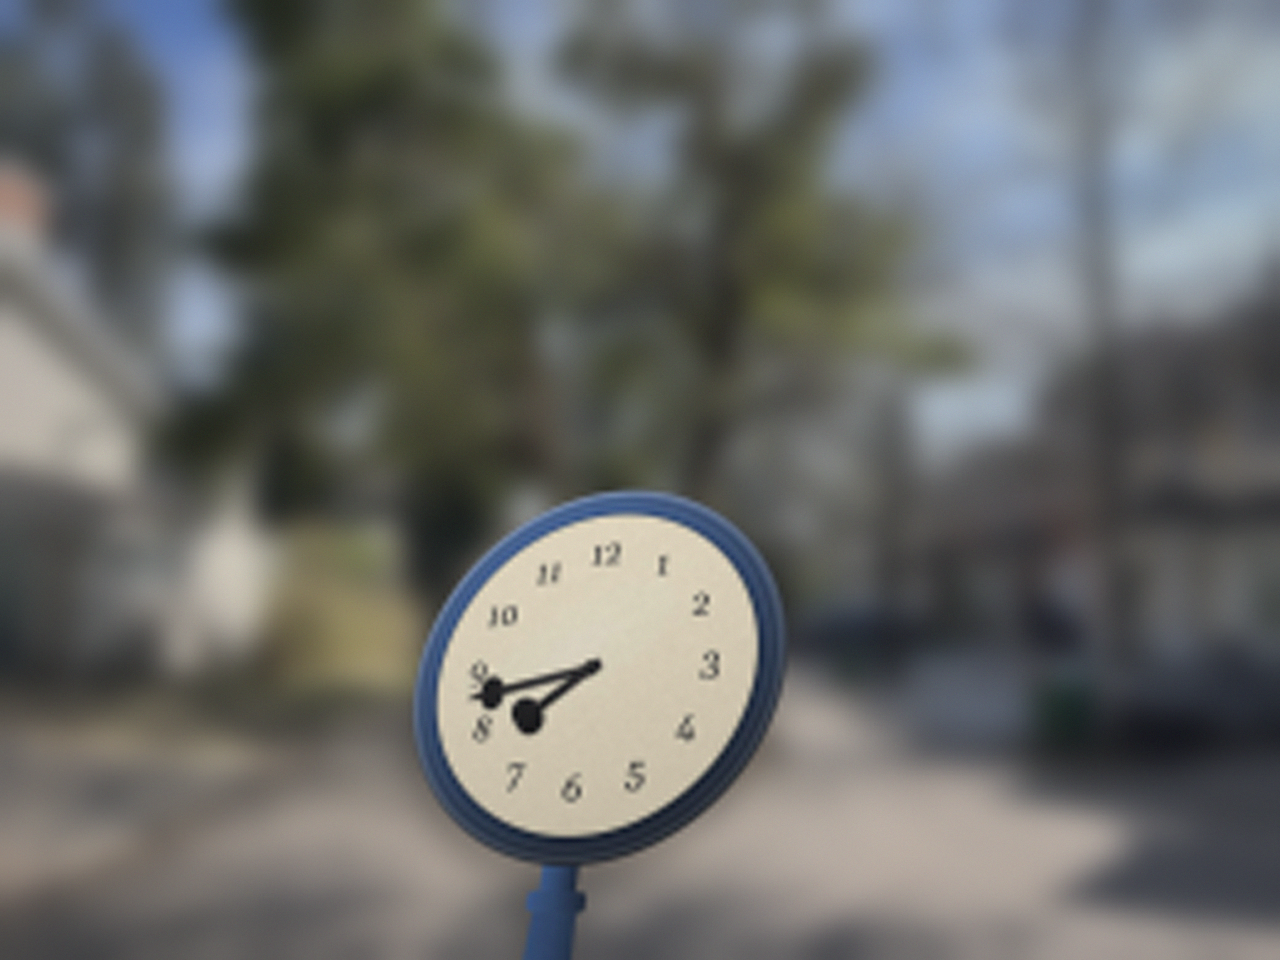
7:43
